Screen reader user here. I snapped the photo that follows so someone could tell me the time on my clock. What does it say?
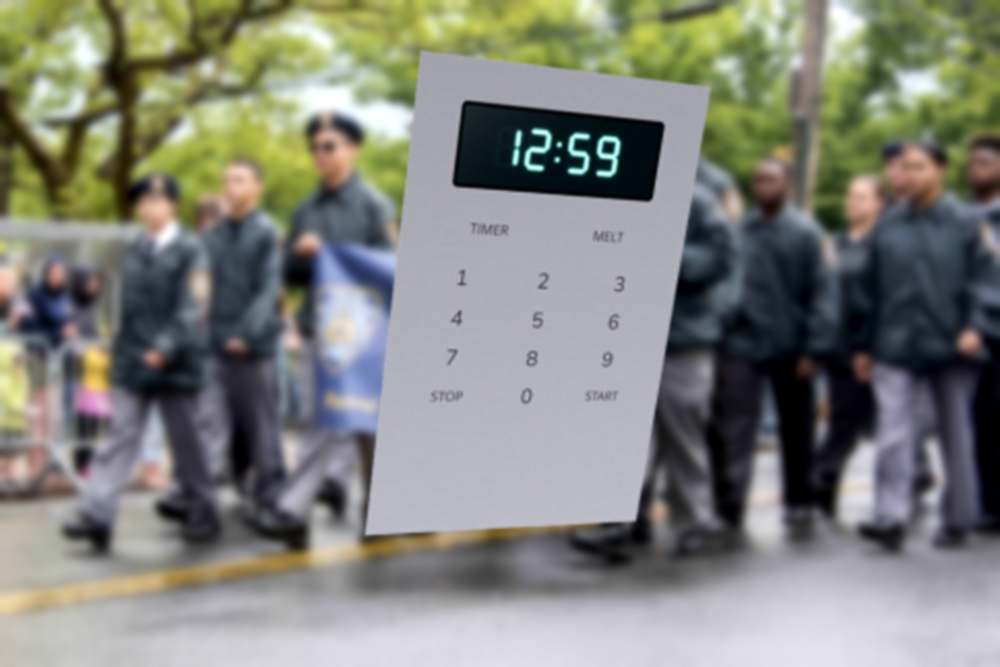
12:59
